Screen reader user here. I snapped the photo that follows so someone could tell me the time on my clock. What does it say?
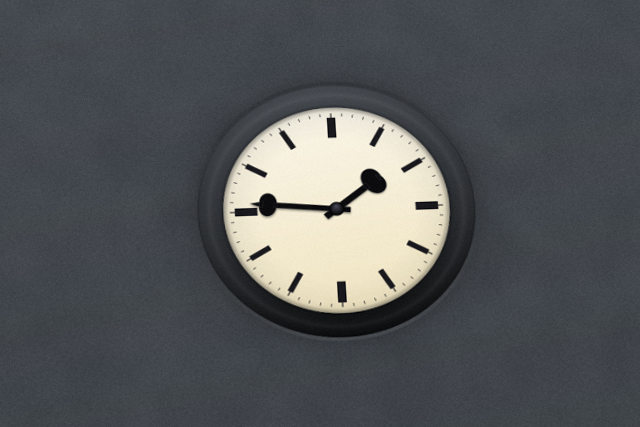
1:46
